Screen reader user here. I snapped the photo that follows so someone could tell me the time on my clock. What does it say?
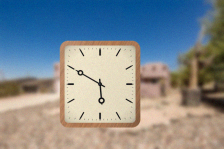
5:50
